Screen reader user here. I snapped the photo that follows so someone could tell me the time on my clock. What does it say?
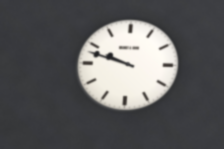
9:48
